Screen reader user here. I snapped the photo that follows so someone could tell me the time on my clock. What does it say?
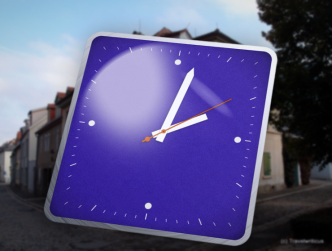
2:02:09
